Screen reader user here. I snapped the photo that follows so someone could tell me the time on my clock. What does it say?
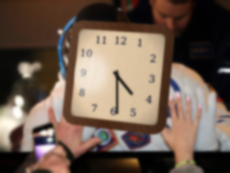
4:29
